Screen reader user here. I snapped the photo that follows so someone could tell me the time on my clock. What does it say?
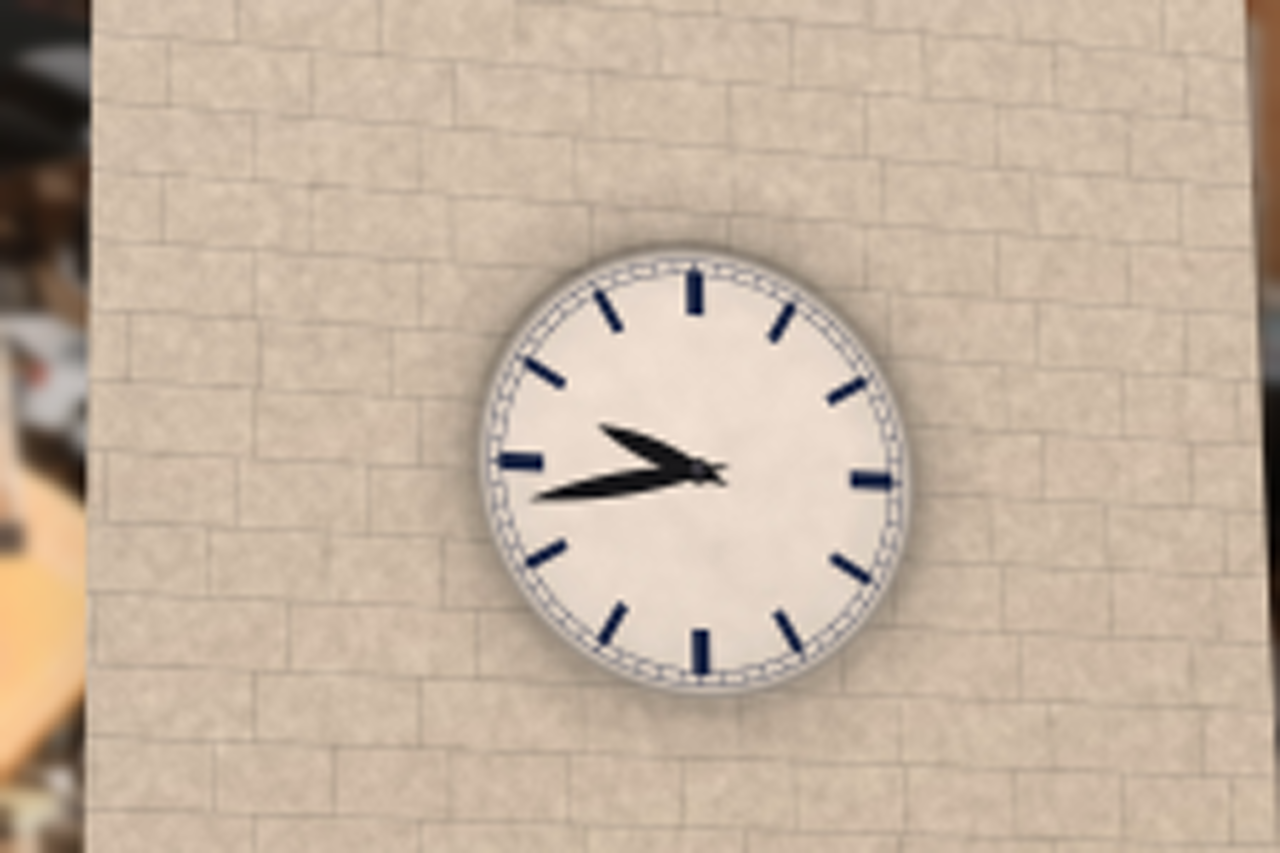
9:43
